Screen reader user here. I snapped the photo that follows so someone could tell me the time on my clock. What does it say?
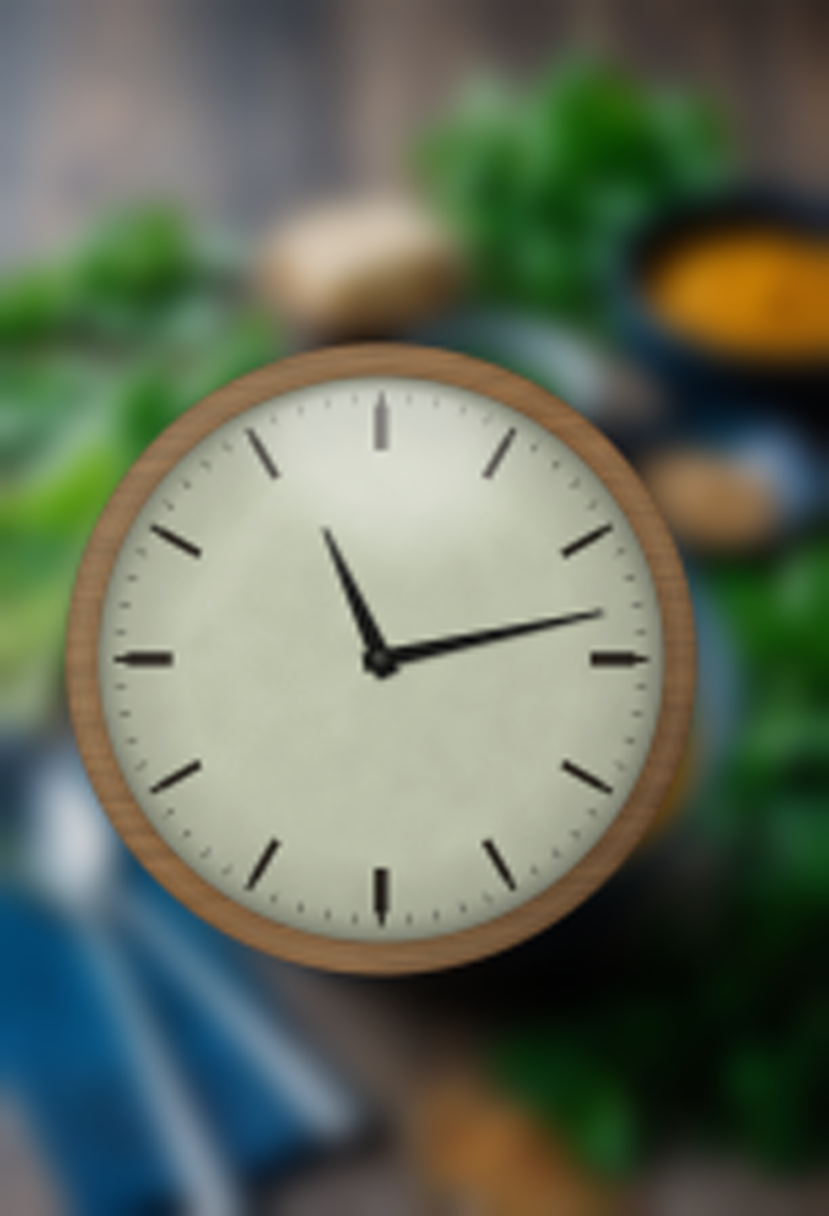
11:13
